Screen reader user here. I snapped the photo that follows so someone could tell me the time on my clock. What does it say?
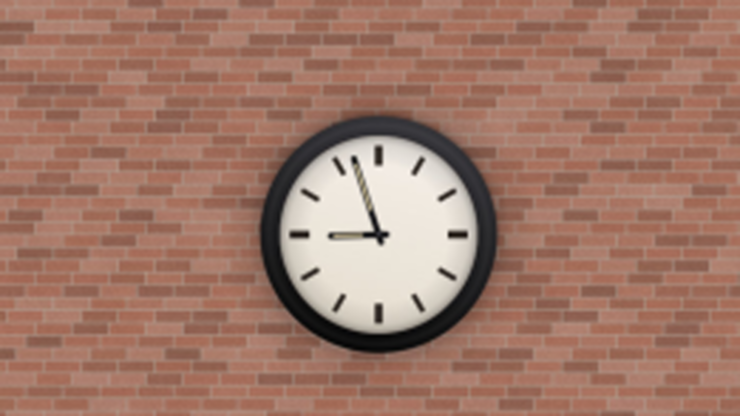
8:57
